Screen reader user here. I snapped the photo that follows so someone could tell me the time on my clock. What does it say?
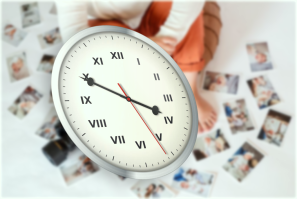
3:49:26
